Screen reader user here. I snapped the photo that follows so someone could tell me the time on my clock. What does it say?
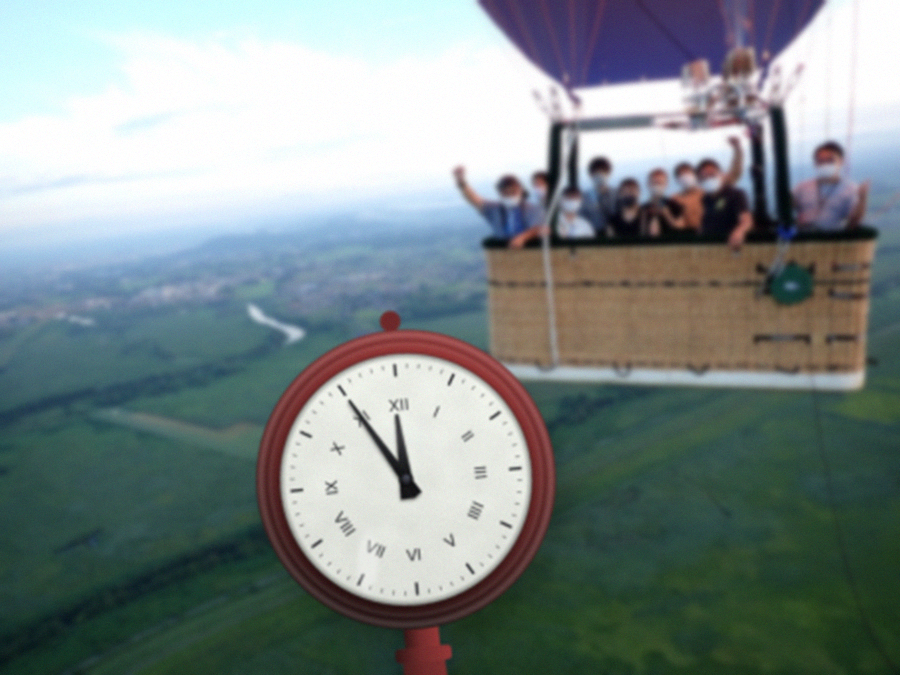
11:55
